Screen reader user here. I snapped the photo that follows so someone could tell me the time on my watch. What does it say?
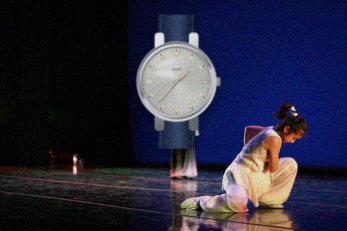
1:37
